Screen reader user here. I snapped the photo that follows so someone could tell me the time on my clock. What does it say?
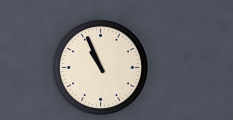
10:56
